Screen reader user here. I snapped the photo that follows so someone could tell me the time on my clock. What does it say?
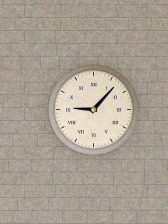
9:07
